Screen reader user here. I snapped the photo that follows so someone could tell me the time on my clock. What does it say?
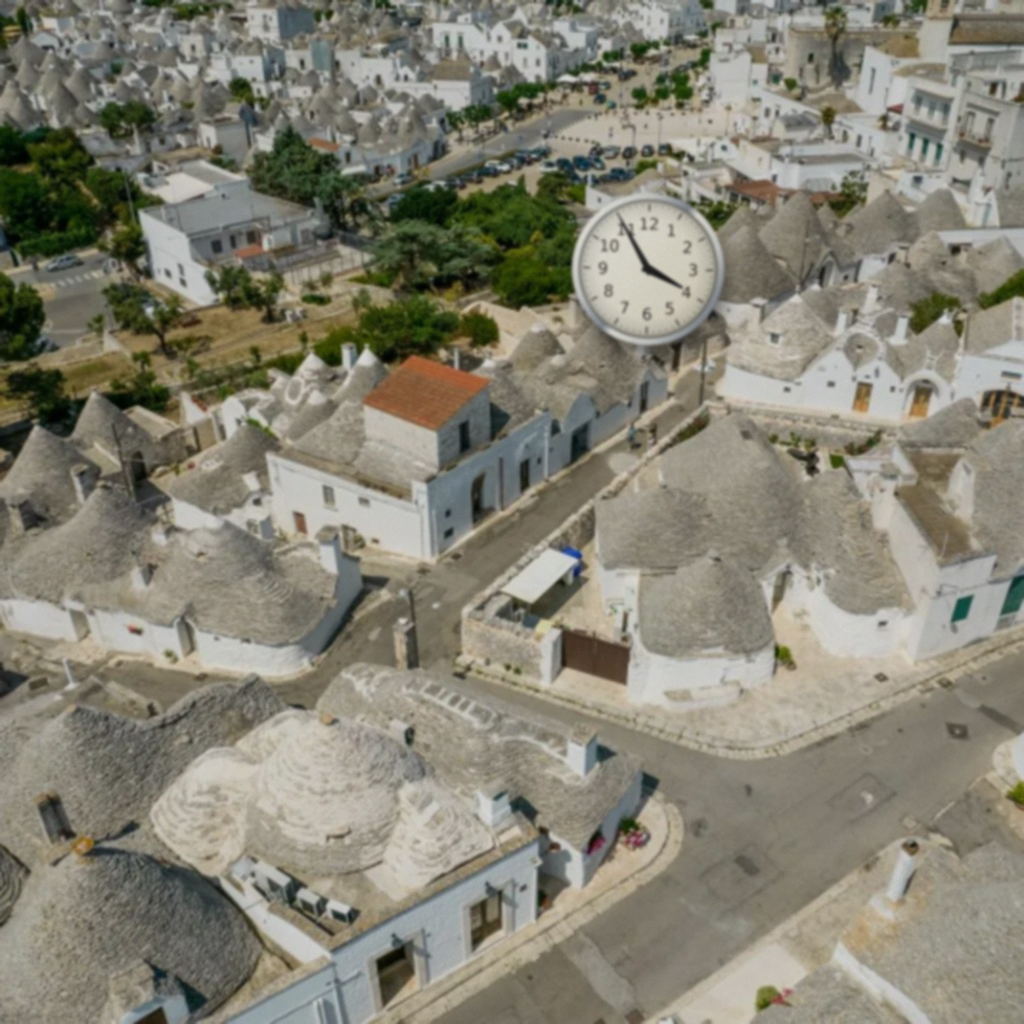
3:55
